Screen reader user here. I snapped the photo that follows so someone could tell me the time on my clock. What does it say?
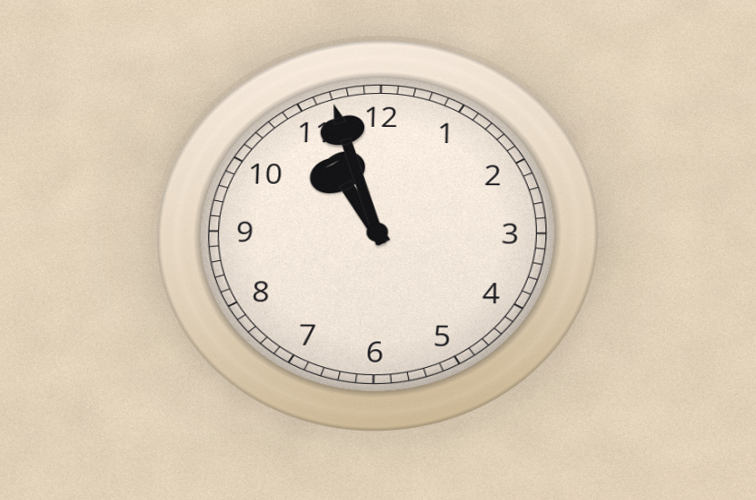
10:57
